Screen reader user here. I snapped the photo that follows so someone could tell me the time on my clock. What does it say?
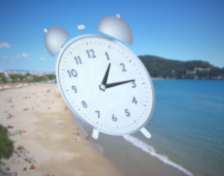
1:14
